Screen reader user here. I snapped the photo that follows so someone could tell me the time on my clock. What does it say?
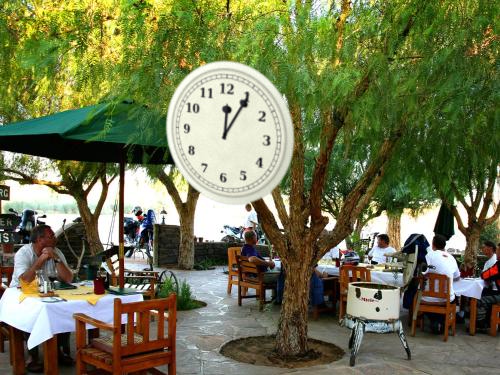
12:05
